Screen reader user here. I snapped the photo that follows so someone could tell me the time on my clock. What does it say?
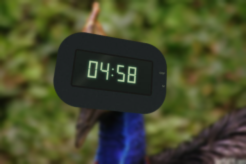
4:58
